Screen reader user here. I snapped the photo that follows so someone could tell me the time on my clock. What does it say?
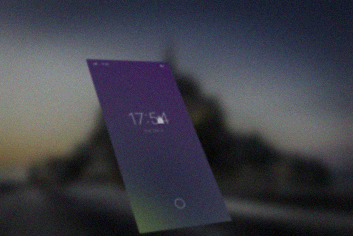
17:54
